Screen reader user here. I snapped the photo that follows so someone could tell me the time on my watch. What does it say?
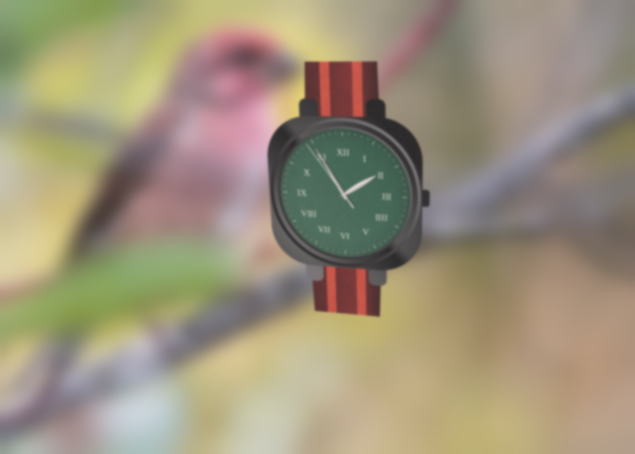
1:54:54
